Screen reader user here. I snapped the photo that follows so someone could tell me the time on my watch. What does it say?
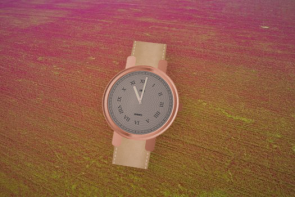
11:01
